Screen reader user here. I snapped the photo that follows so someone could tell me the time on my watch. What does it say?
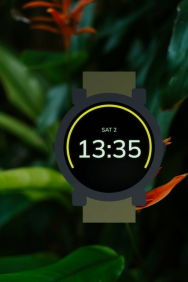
13:35
